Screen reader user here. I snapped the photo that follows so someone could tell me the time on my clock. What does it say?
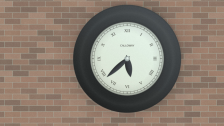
5:38
